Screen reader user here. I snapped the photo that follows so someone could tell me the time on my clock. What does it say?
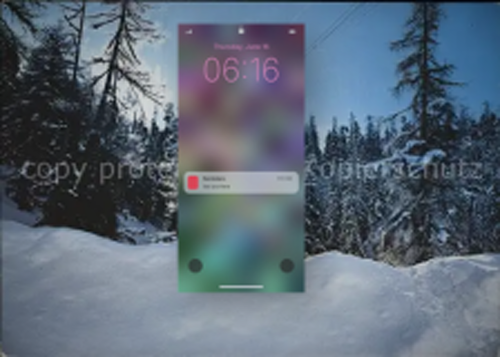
6:16
